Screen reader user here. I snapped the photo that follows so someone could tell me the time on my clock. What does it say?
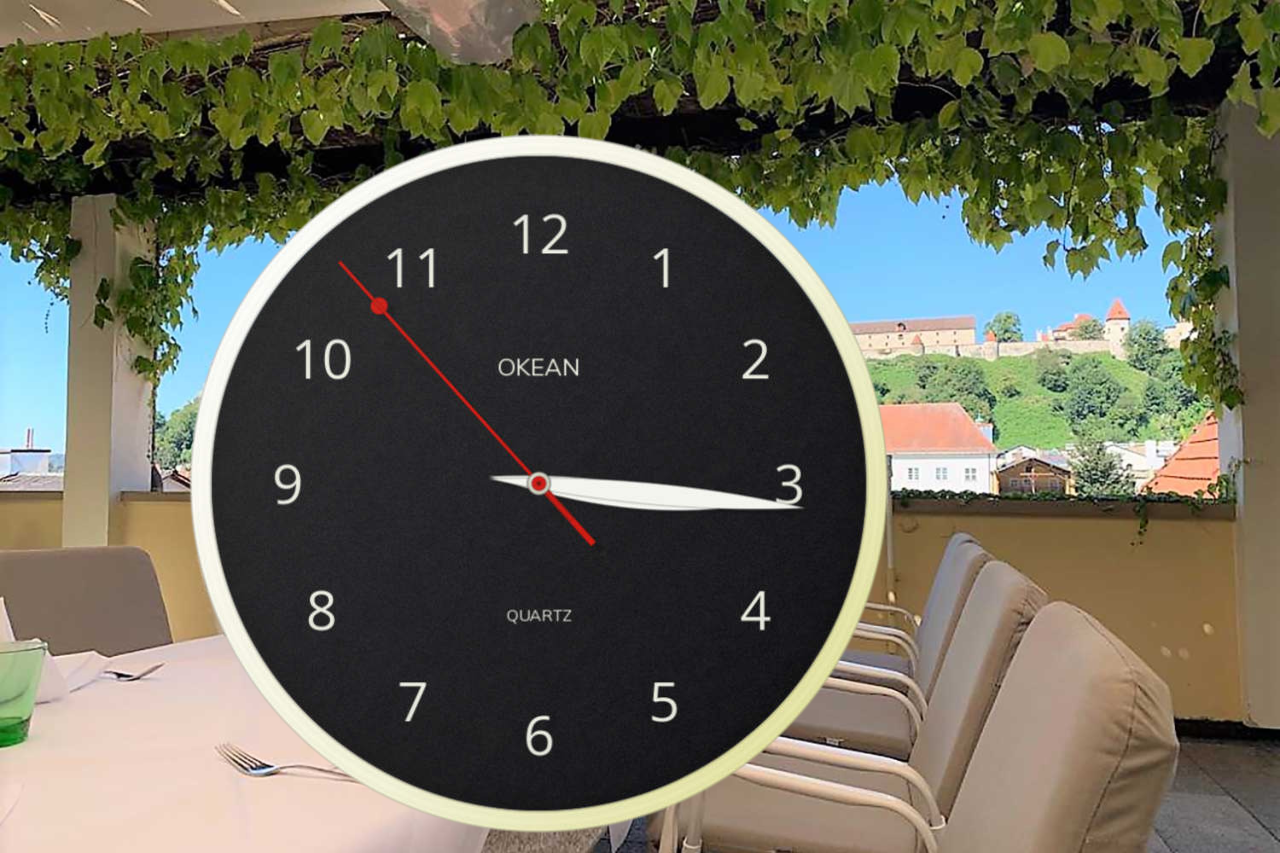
3:15:53
